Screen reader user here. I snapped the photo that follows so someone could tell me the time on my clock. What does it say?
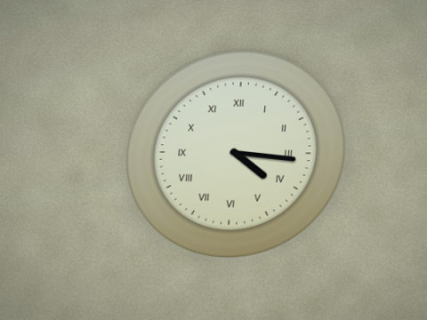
4:16
